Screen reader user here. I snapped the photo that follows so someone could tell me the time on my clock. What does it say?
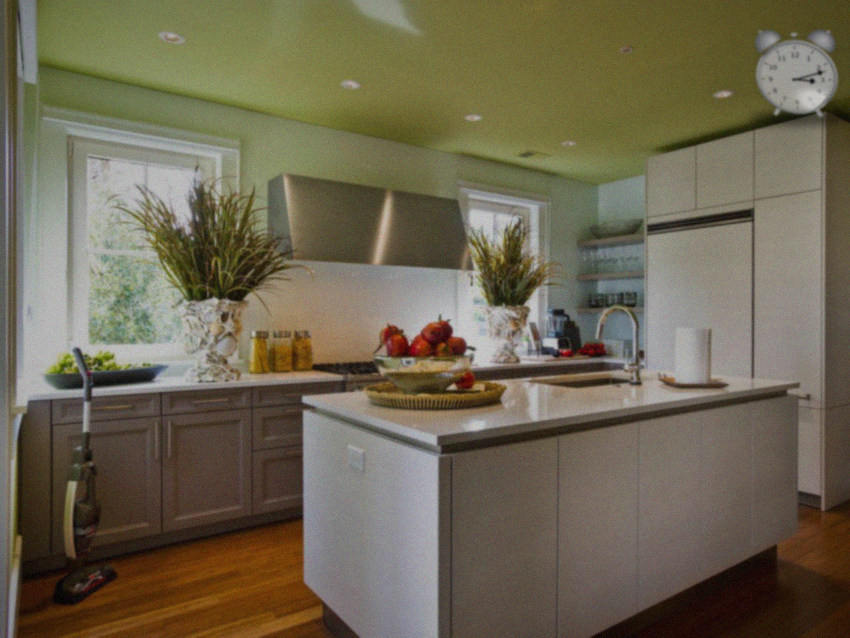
3:12
